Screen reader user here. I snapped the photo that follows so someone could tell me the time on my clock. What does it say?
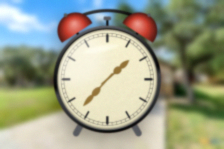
1:37
